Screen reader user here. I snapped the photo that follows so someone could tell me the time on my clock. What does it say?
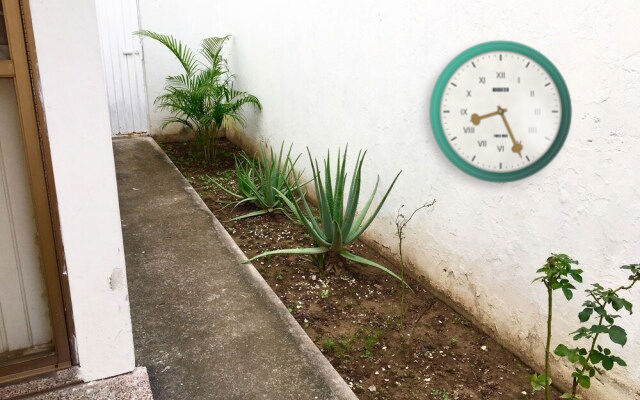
8:26
